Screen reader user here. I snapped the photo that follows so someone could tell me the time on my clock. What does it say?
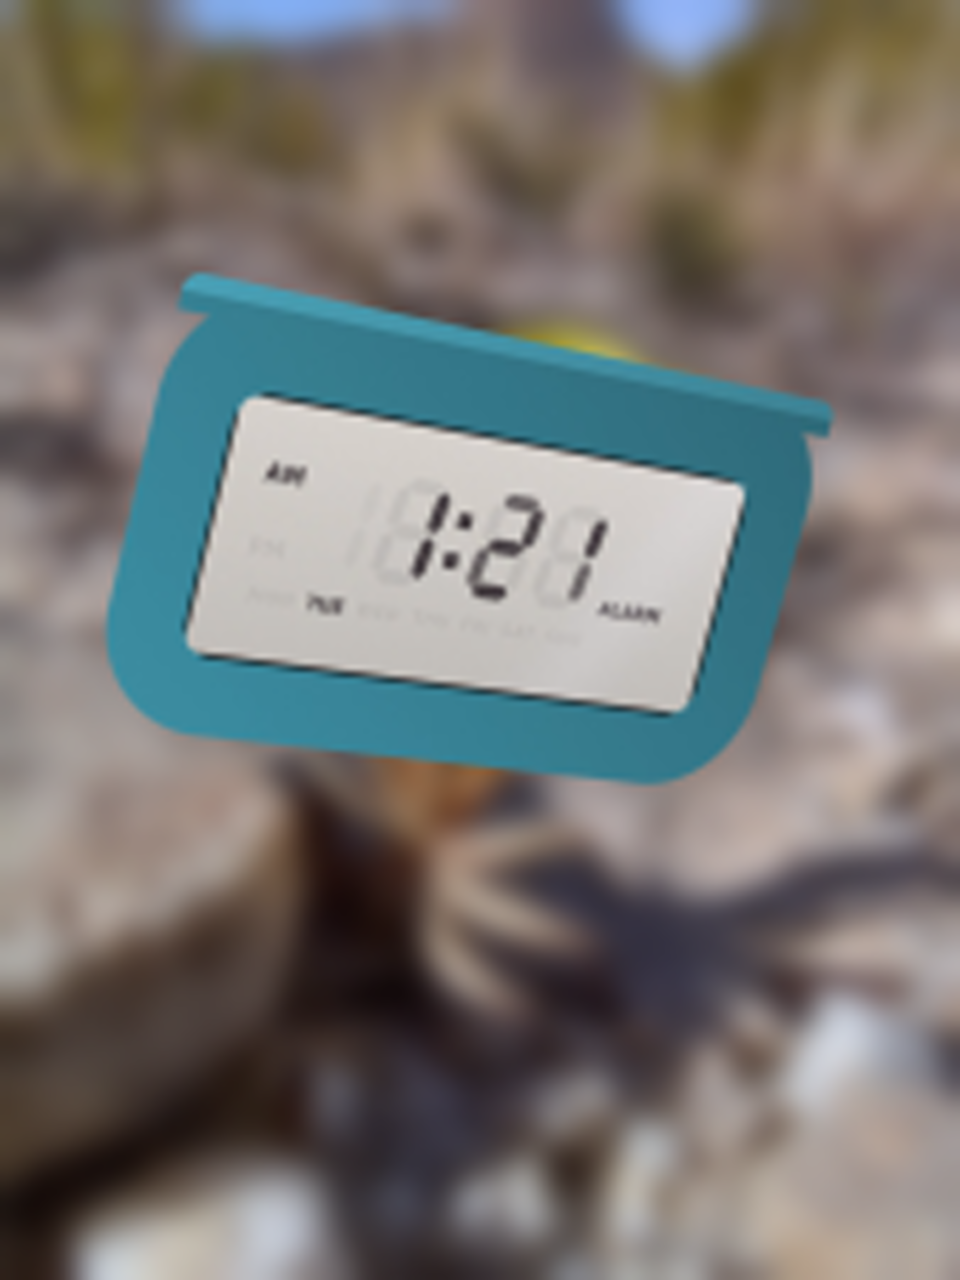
1:21
